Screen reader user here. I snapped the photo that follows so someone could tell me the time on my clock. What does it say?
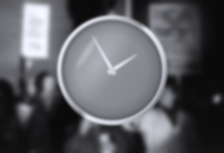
1:55
